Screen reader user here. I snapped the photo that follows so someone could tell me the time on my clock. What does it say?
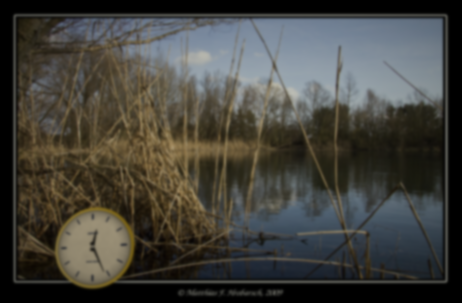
12:26
